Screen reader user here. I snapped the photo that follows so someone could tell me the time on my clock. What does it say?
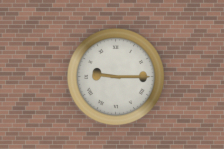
9:15
